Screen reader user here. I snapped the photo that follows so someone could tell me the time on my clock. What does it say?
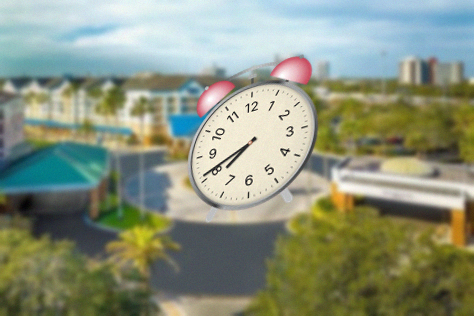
7:41
